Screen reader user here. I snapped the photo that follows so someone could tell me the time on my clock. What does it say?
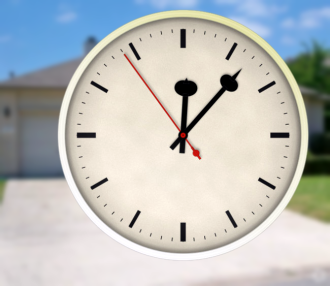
12:06:54
